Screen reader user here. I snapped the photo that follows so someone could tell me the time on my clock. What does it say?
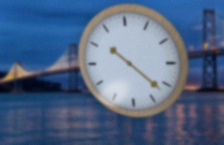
10:22
